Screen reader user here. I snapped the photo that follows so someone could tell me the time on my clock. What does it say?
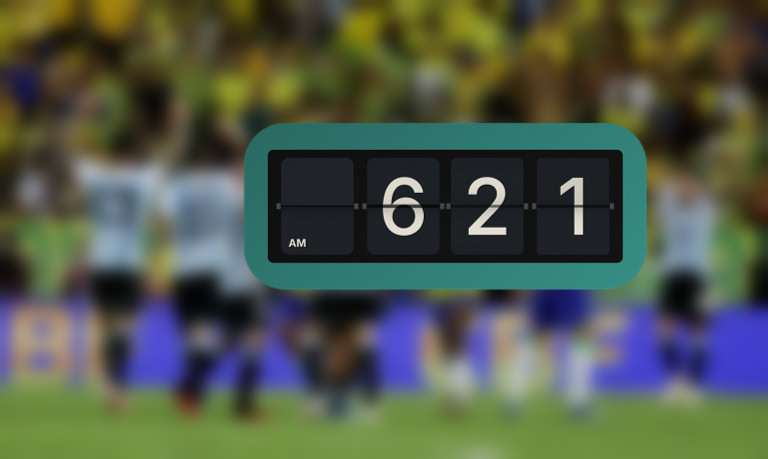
6:21
